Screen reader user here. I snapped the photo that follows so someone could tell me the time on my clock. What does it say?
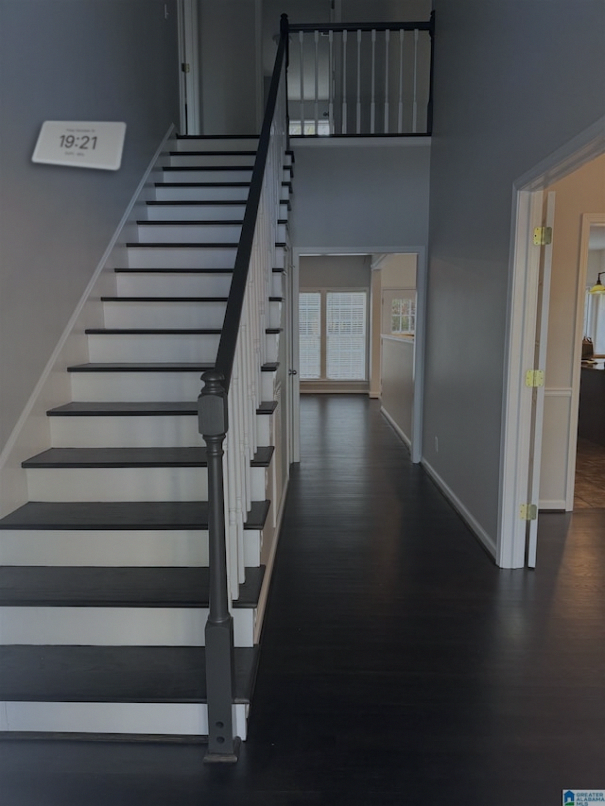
19:21
